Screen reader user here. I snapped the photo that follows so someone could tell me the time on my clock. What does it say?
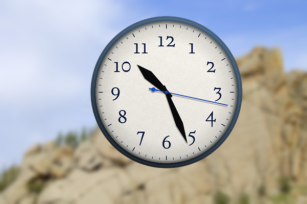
10:26:17
